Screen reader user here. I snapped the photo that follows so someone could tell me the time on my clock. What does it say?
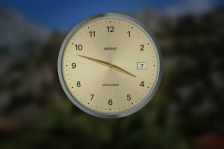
3:48
